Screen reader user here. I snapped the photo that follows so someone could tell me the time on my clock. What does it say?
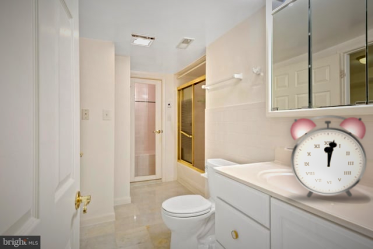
12:02
